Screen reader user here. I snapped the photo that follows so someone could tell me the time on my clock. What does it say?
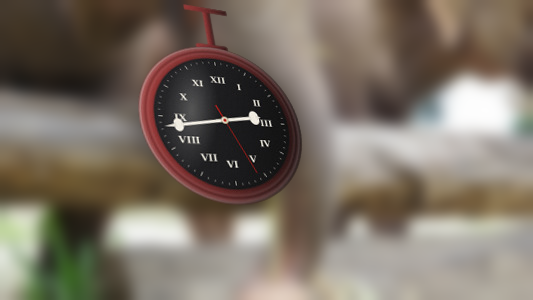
2:43:26
